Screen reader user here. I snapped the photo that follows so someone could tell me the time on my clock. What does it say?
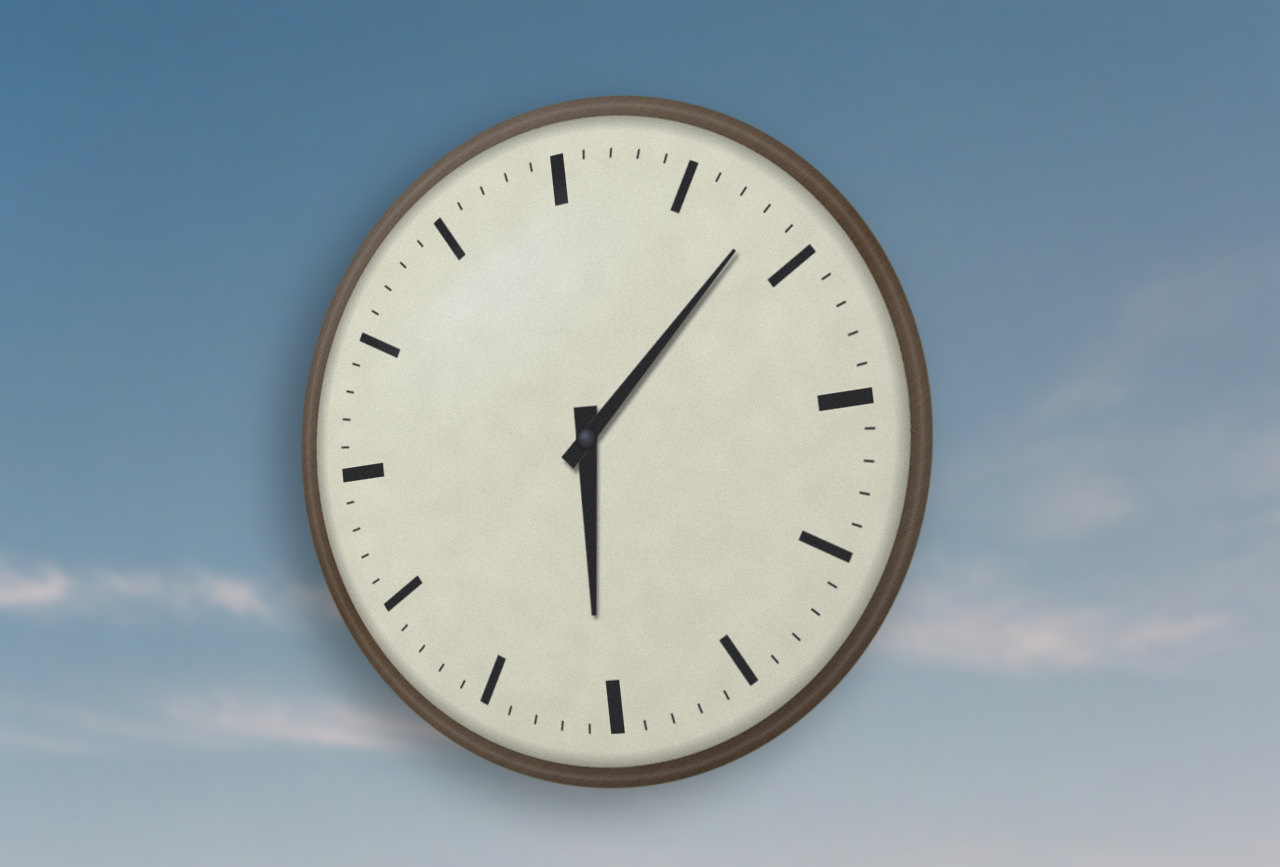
6:08
